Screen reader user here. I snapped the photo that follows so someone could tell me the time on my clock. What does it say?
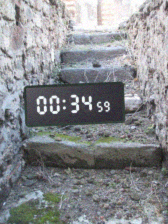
0:34:59
